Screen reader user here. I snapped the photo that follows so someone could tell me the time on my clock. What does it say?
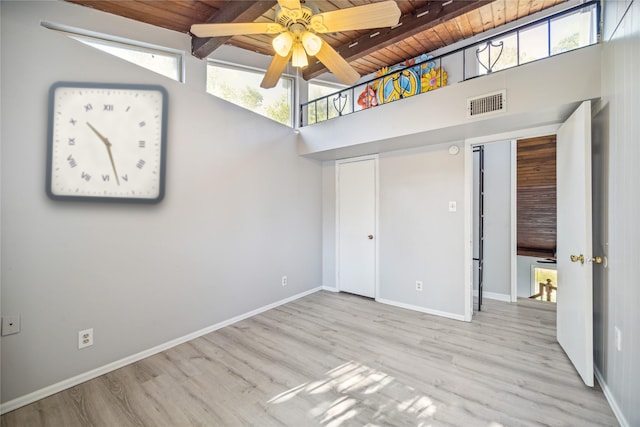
10:27
